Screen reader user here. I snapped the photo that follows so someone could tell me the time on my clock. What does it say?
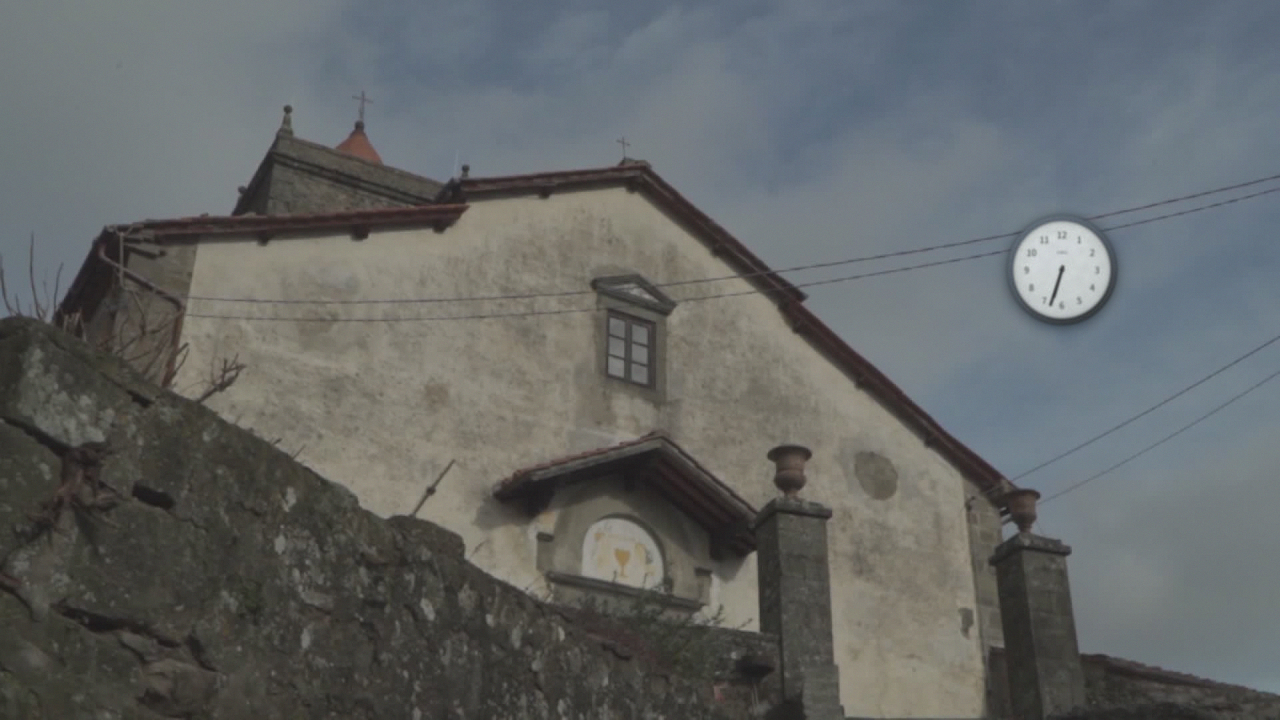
6:33
